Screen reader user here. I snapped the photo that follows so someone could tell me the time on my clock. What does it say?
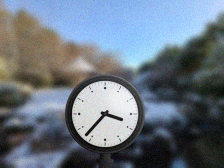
3:37
